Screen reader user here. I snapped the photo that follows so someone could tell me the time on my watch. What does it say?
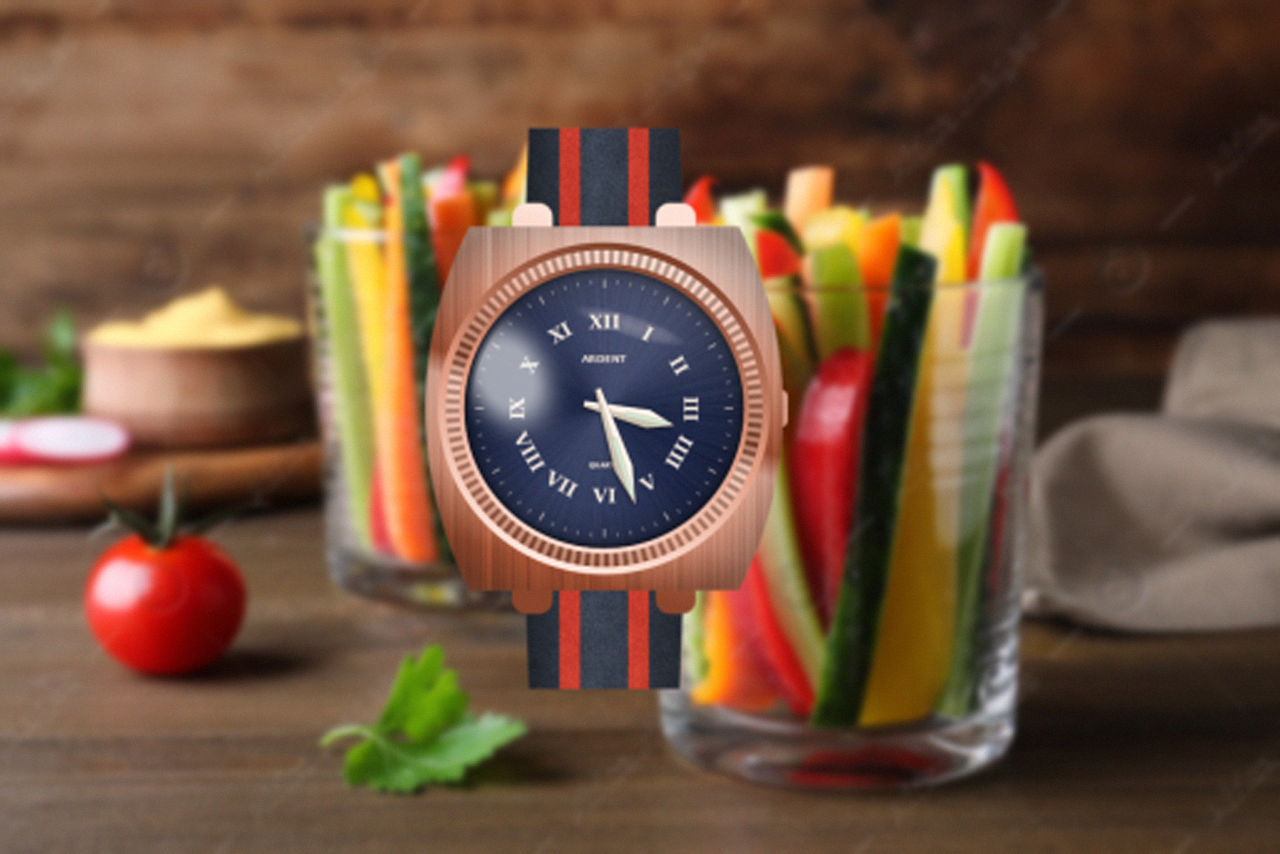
3:27
